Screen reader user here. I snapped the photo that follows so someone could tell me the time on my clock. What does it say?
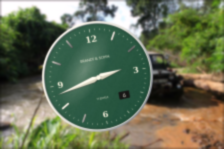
2:43
